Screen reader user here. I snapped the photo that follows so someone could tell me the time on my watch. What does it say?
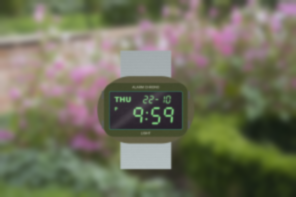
9:59
